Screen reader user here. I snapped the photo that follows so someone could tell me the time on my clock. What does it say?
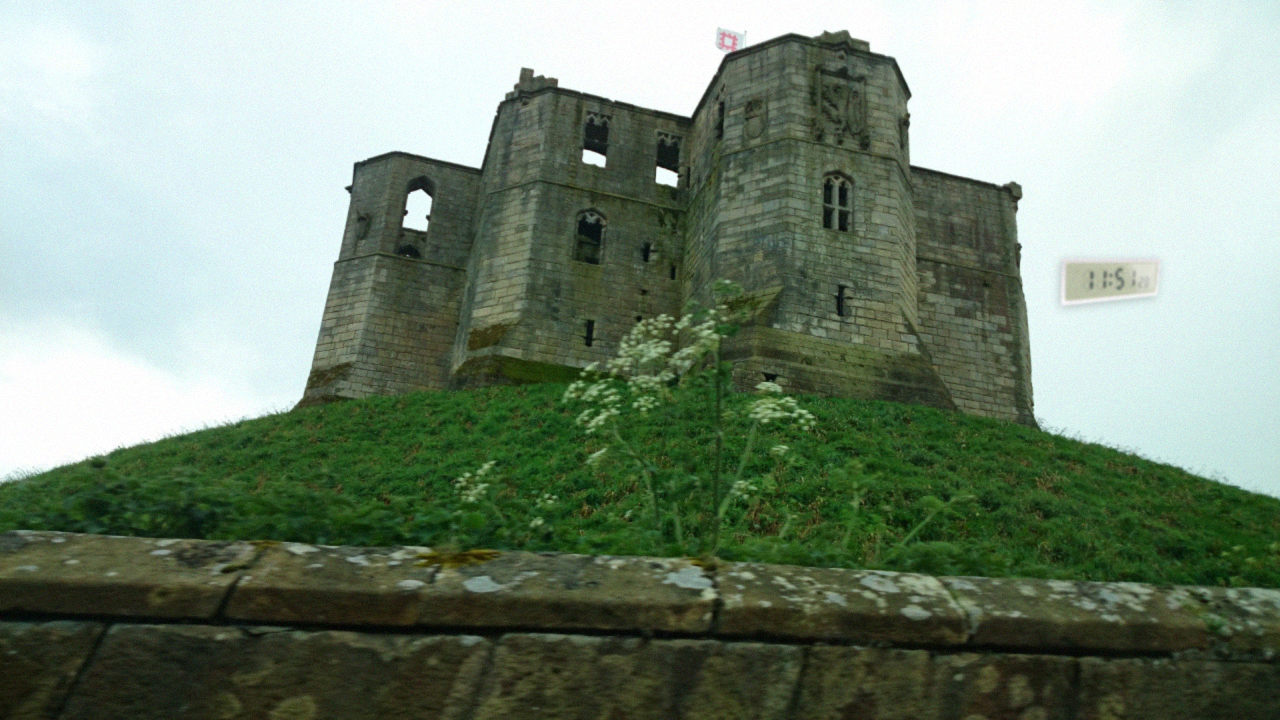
11:51
